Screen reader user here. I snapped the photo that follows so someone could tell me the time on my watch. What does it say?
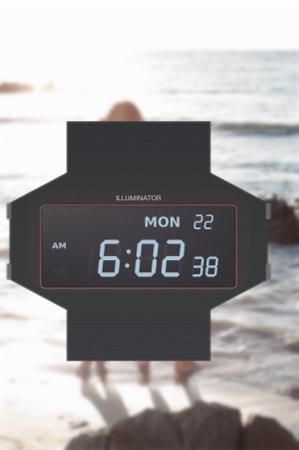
6:02:38
